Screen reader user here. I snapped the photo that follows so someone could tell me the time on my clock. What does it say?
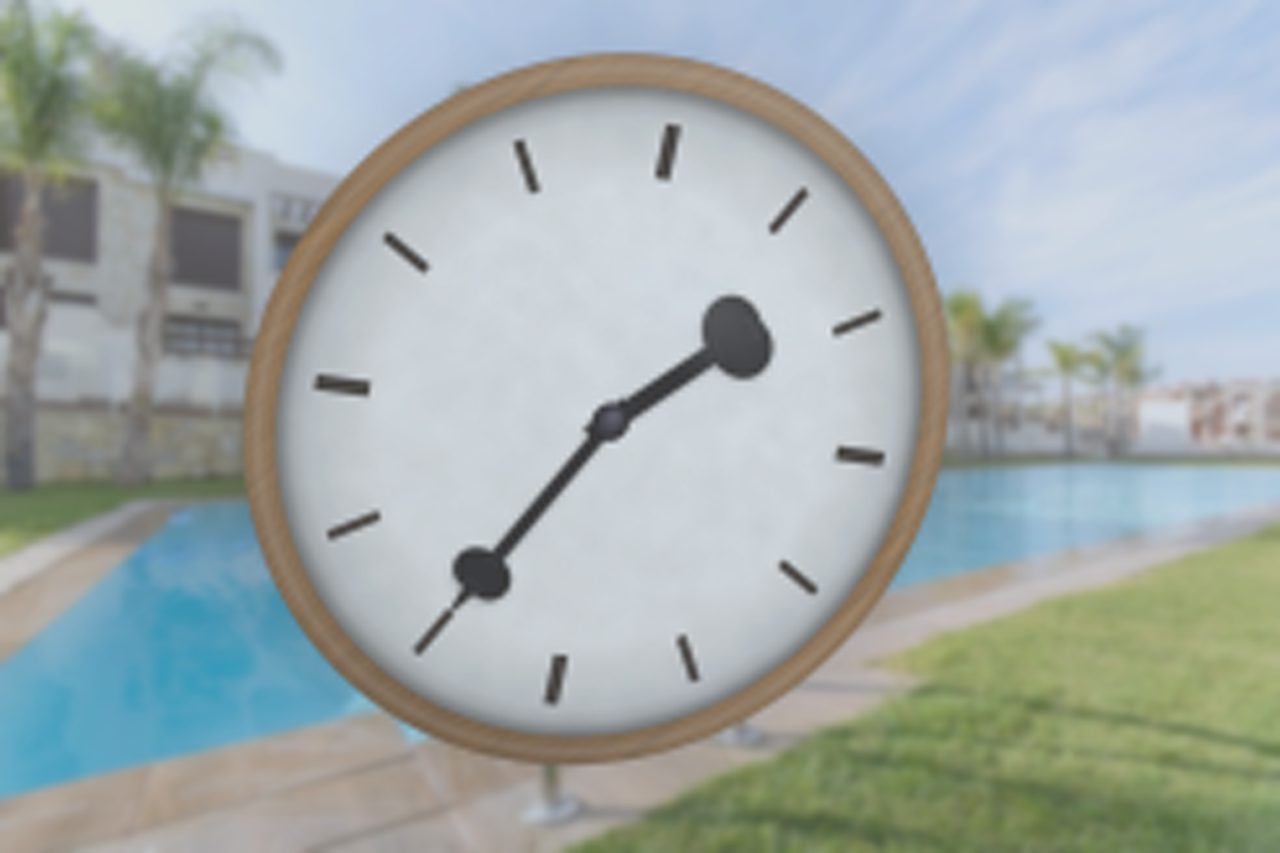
1:35
